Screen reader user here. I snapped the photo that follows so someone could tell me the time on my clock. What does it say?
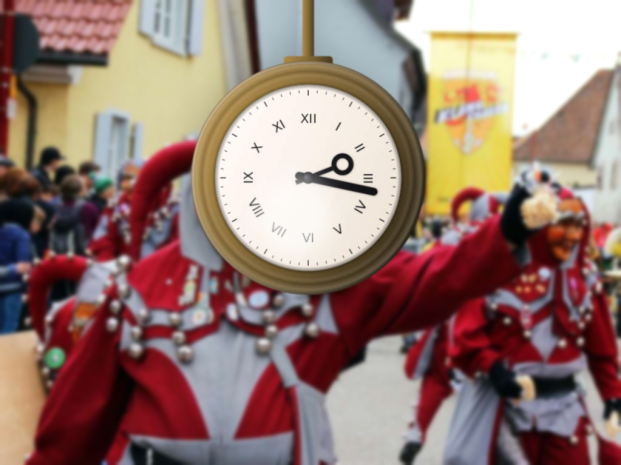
2:17
